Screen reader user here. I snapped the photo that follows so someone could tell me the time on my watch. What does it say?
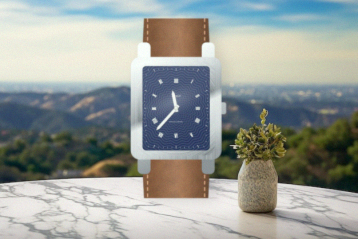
11:37
